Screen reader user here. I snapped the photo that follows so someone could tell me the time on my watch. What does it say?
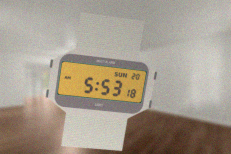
5:53:18
